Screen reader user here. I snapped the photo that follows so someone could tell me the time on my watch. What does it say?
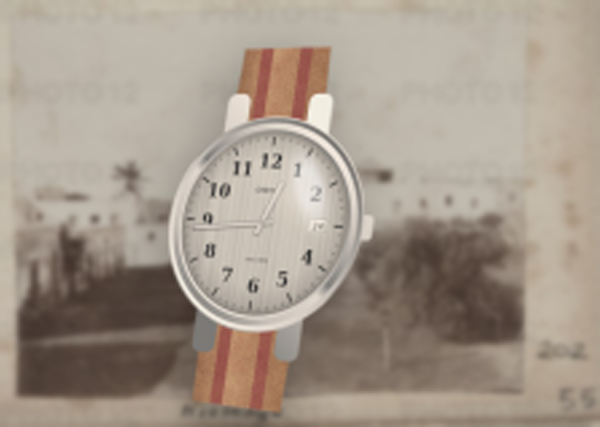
12:44
